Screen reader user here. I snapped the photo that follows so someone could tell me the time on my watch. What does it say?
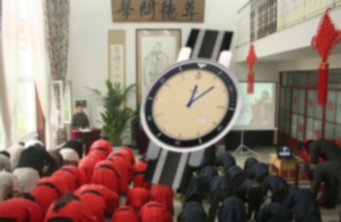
12:07
